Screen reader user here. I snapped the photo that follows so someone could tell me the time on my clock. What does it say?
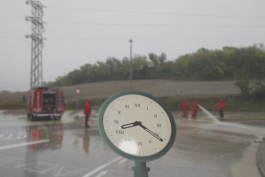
8:21
